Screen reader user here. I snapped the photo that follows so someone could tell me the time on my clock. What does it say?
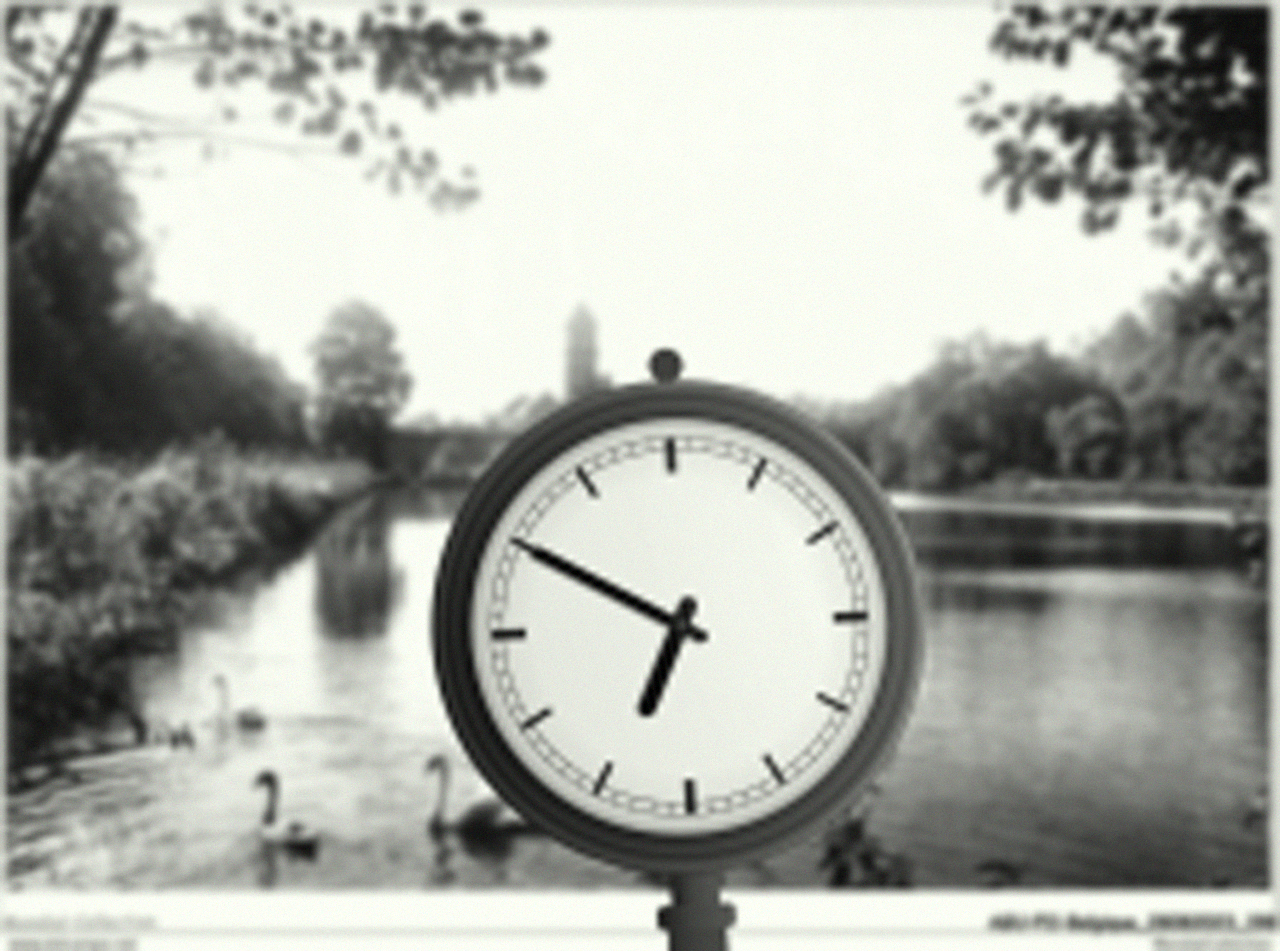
6:50
